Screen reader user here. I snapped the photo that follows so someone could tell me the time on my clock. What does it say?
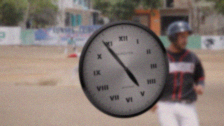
4:54
